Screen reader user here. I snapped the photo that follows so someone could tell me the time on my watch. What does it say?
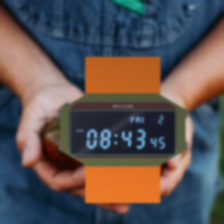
8:43:45
